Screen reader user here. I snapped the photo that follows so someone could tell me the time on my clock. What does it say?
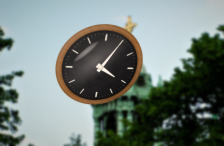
4:05
